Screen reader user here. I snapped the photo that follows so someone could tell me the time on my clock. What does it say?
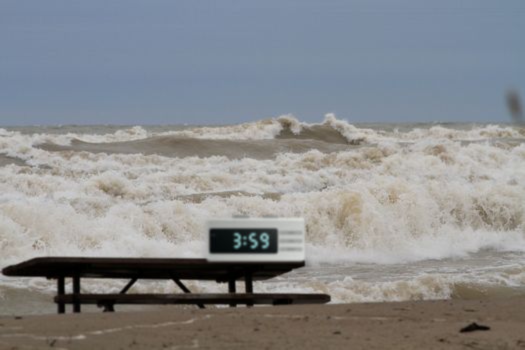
3:59
